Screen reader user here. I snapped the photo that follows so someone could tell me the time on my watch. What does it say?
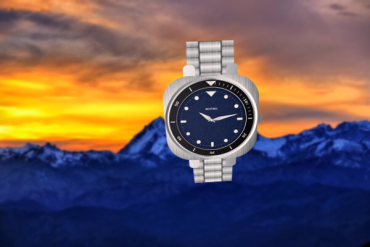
10:13
